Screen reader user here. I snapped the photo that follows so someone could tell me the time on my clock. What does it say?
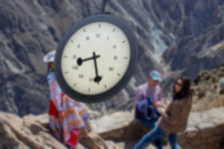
8:27
